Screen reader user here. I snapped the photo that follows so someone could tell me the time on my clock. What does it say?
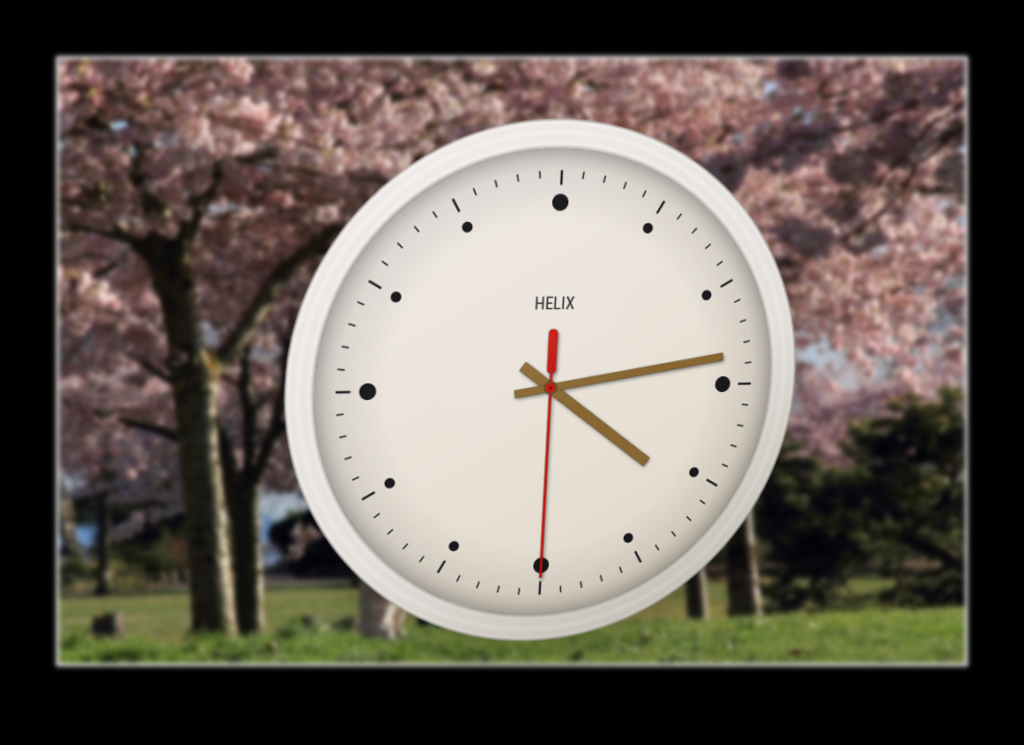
4:13:30
